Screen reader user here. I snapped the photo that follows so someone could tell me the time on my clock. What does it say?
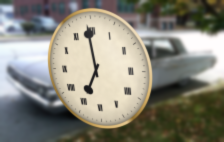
6:59
